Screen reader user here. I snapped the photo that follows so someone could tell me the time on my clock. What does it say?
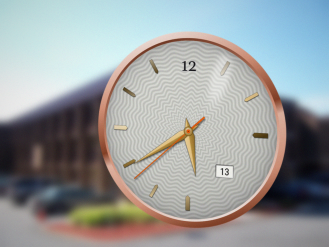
5:39:38
